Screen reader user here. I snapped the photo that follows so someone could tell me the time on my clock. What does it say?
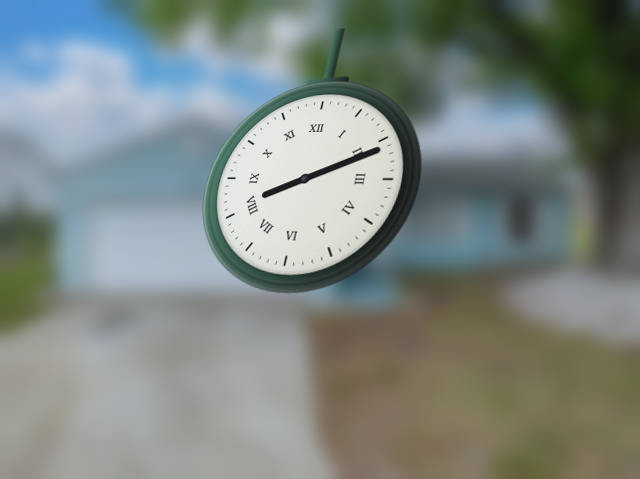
8:11
